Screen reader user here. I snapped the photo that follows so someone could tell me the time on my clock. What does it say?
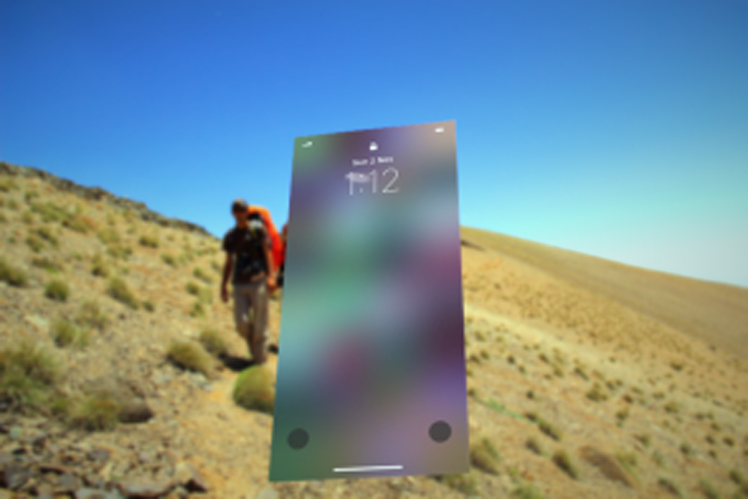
1:12
